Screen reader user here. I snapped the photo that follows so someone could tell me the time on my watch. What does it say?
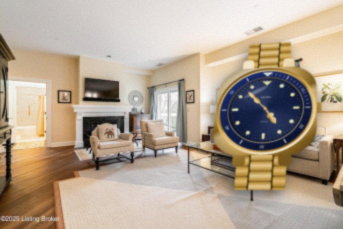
4:53
